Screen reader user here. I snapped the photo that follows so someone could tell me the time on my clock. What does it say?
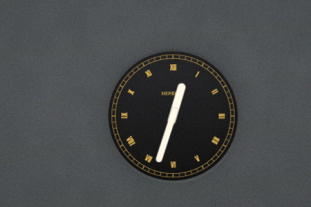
12:33
